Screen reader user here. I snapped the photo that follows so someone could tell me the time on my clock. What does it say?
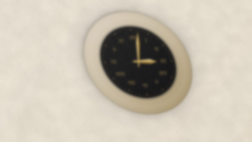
3:02
